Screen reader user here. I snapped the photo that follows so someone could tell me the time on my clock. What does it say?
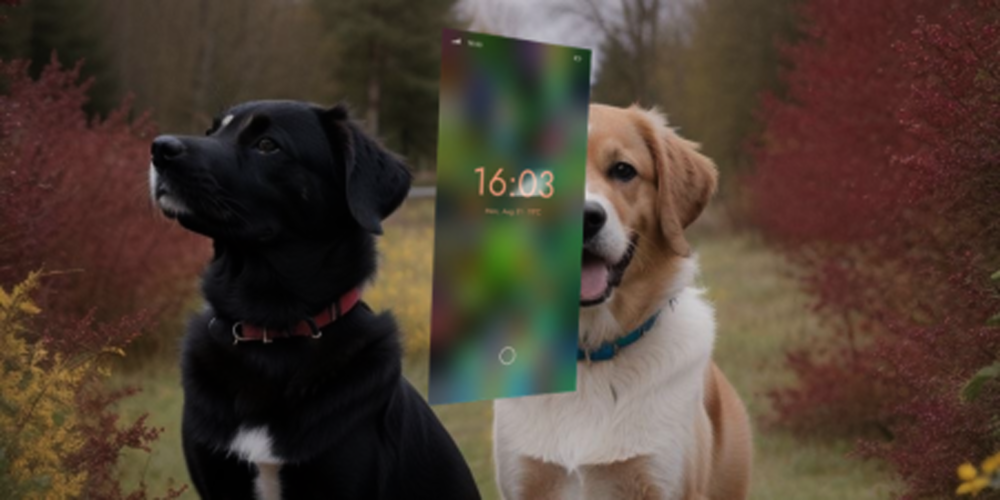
16:03
